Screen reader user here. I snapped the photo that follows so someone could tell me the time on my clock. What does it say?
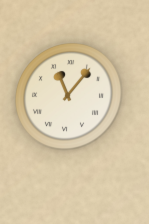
11:06
